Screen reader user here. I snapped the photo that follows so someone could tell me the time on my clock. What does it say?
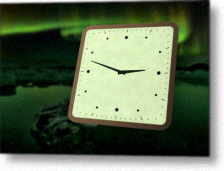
2:48
